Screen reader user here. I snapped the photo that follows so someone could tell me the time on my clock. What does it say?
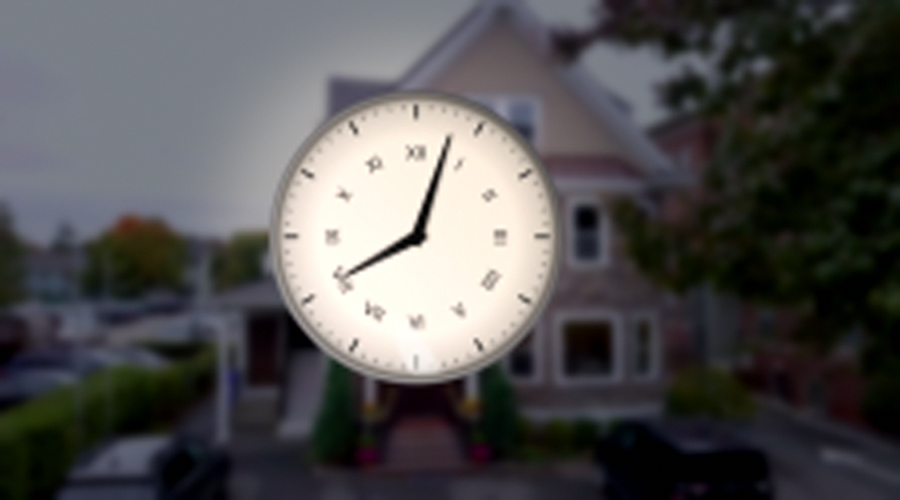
8:03
